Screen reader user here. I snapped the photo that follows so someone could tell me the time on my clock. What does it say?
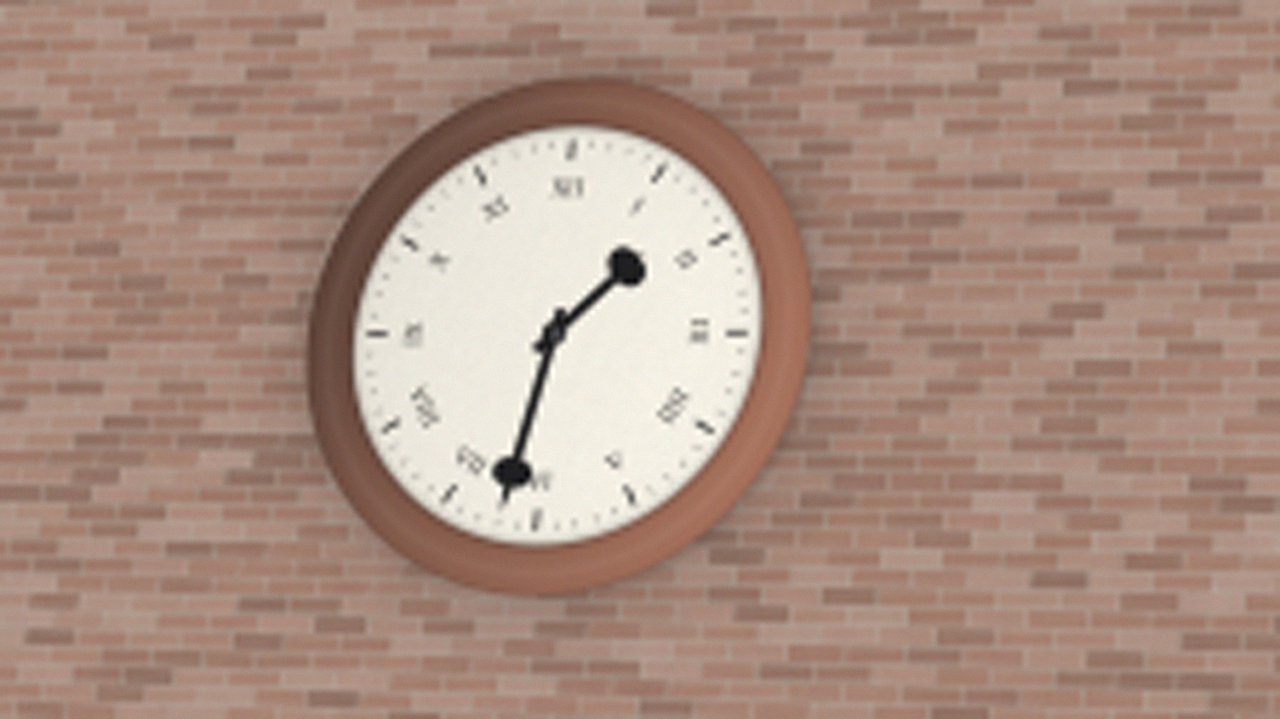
1:32
